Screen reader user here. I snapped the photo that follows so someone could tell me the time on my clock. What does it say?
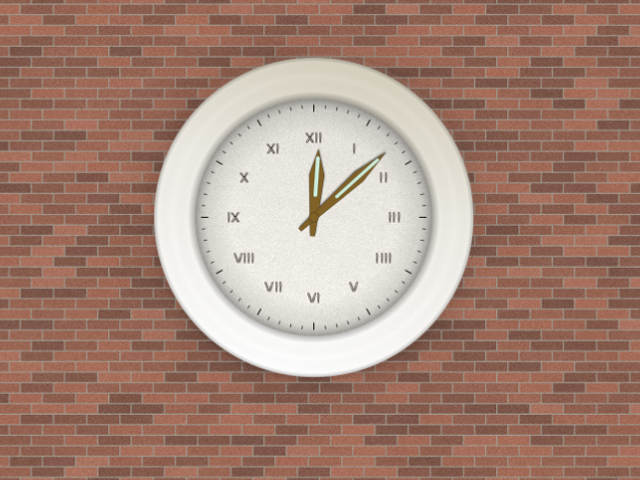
12:08
